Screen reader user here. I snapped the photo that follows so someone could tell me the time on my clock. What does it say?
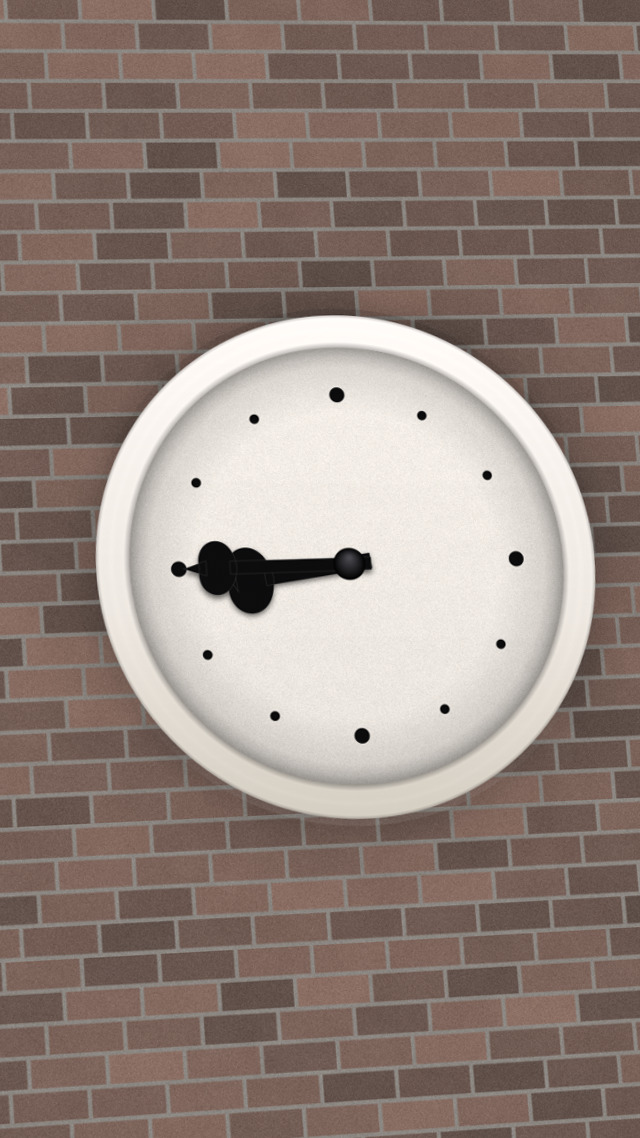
8:45
